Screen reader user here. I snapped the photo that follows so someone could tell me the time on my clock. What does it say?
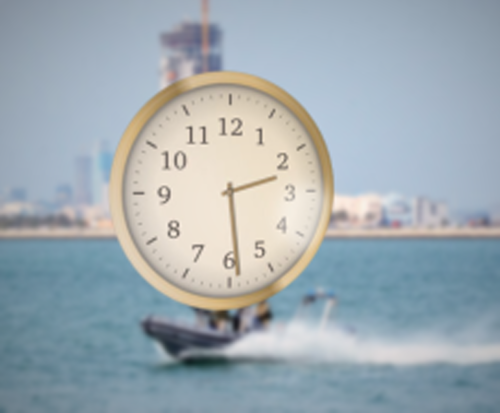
2:29
